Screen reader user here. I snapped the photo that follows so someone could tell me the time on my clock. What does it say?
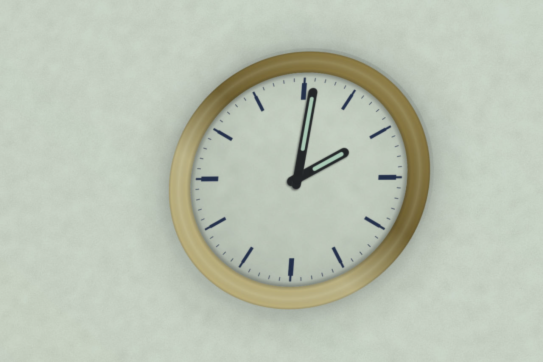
2:01
